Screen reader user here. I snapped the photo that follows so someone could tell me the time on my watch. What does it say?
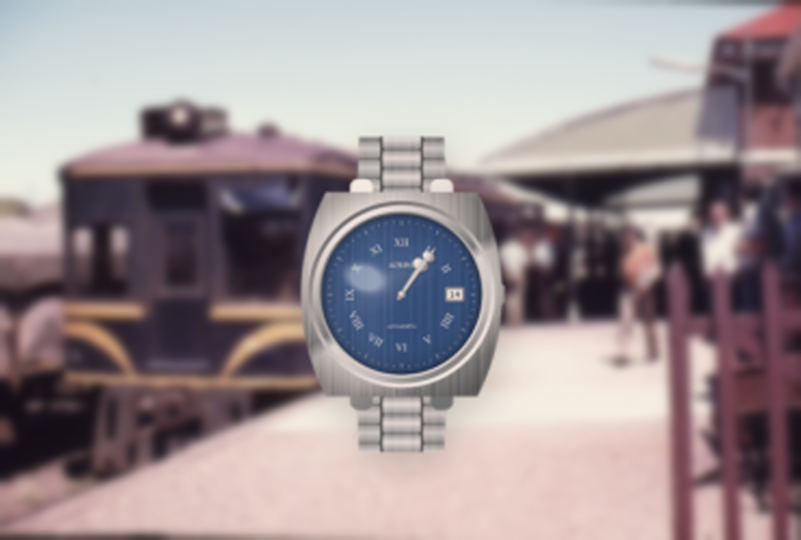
1:06
